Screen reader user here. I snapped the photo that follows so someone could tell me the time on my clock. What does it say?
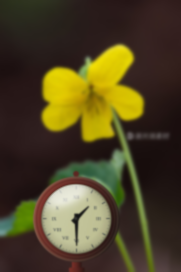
1:30
